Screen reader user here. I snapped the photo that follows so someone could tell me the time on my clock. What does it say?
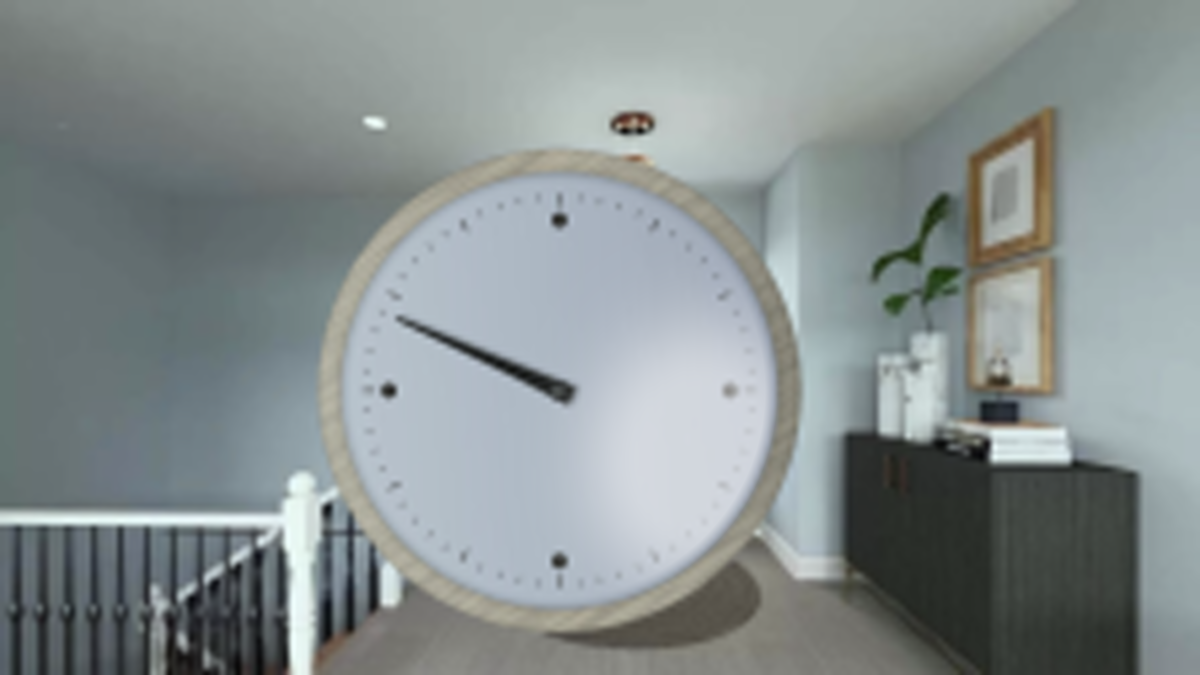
9:49
